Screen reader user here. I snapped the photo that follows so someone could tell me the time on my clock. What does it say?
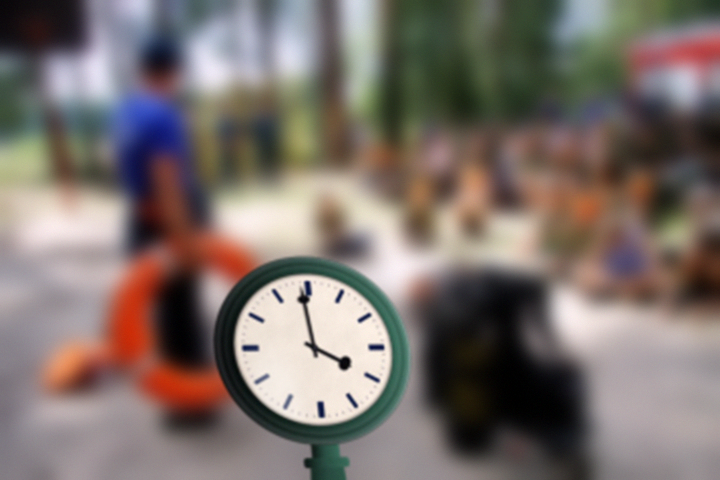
3:59
